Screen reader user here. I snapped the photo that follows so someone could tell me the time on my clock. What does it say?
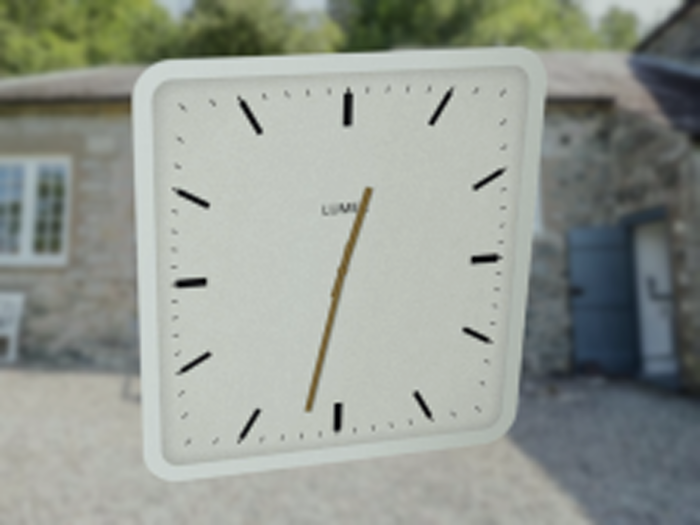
12:32
